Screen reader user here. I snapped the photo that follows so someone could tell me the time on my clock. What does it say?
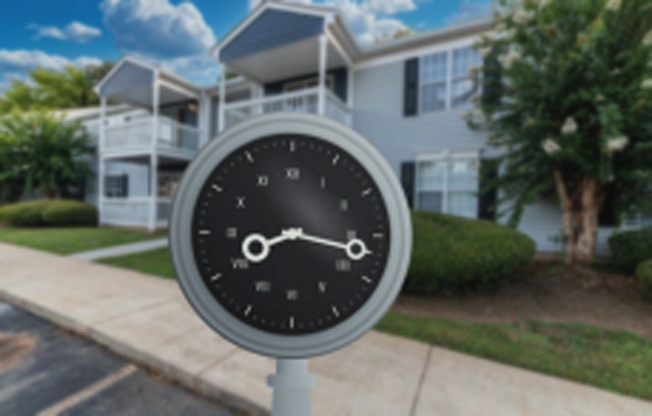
8:17
